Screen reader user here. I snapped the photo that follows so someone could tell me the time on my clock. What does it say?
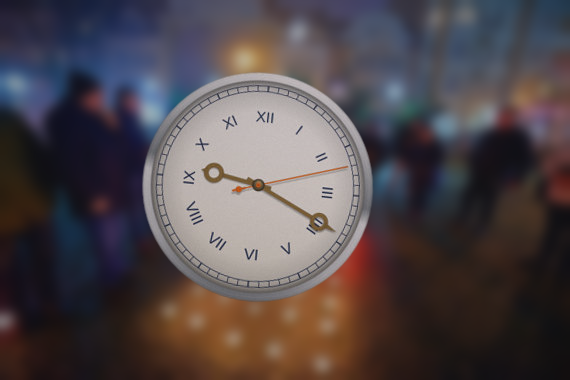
9:19:12
